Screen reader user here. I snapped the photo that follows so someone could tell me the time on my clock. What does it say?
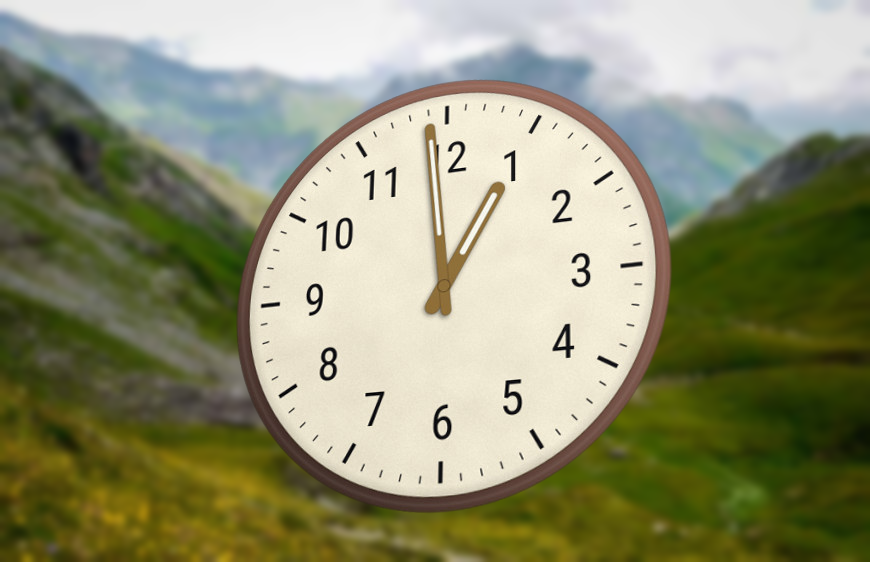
12:59
